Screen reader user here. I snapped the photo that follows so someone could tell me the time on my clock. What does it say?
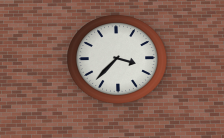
3:37
